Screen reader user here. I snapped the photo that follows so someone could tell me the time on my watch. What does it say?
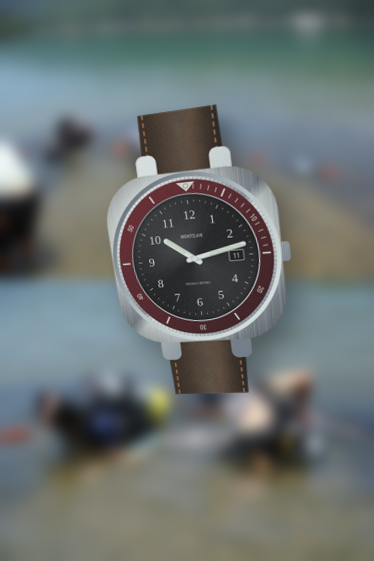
10:13
